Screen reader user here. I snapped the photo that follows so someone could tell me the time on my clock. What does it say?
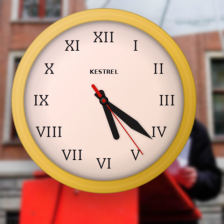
5:21:24
